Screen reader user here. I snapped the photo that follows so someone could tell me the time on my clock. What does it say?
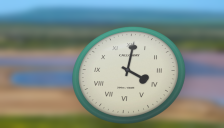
4:01
